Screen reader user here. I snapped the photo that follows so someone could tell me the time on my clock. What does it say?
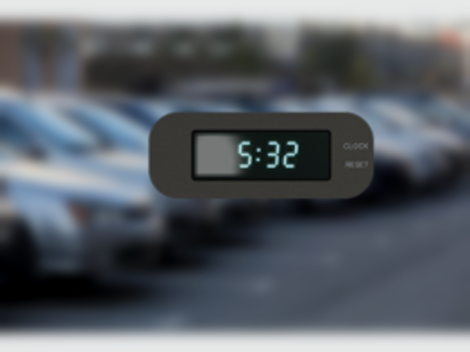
5:32
